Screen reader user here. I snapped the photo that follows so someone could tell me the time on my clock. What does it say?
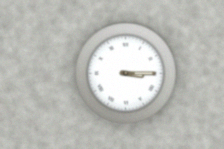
3:15
